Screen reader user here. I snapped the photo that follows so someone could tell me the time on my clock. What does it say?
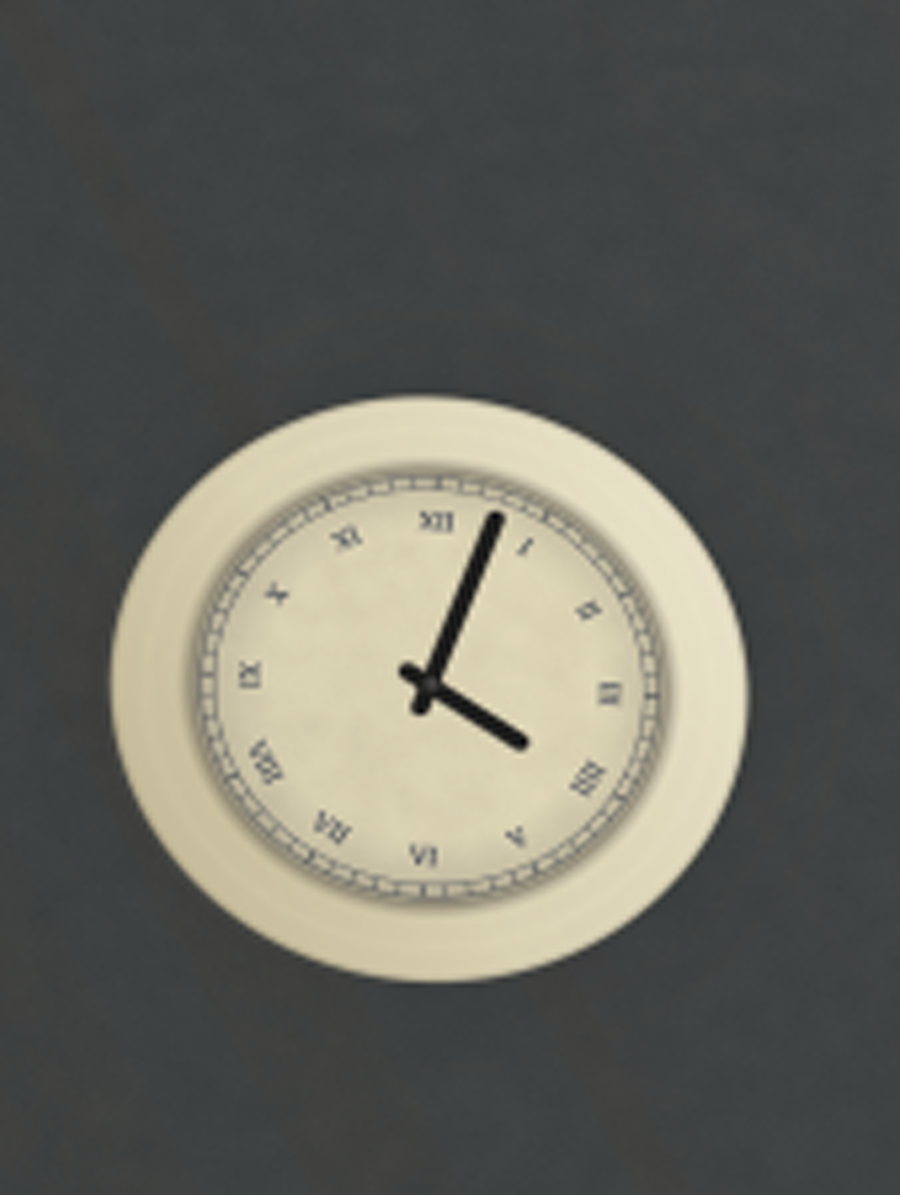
4:03
